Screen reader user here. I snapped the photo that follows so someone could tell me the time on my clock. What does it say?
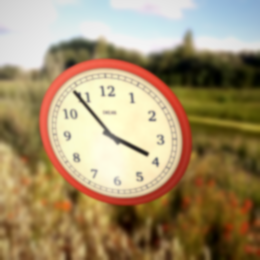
3:54
